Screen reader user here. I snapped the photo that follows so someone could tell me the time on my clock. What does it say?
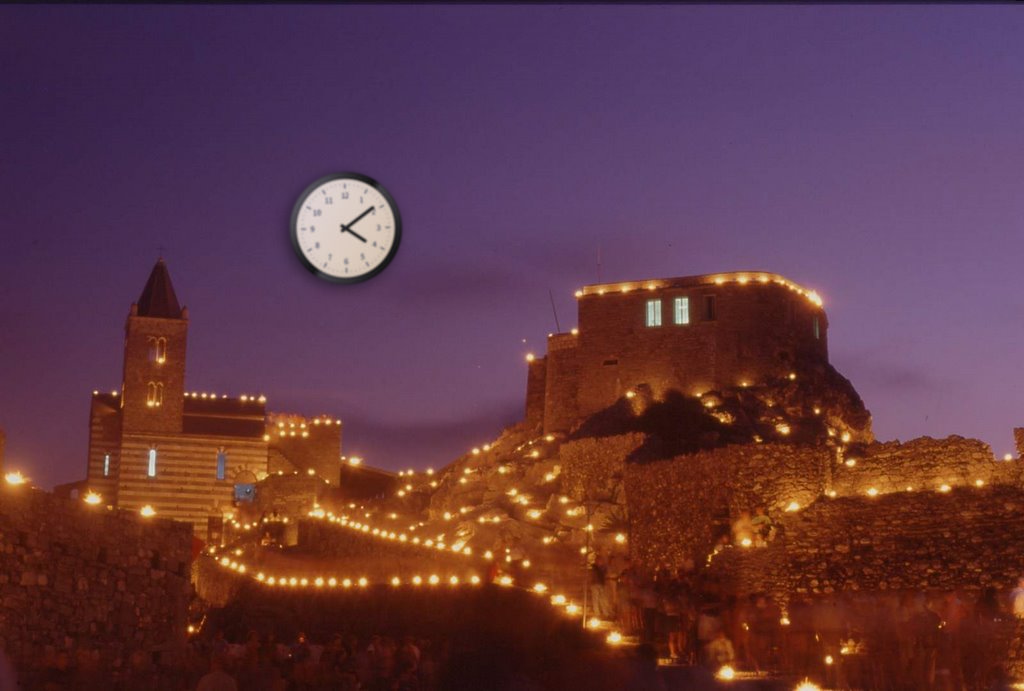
4:09
